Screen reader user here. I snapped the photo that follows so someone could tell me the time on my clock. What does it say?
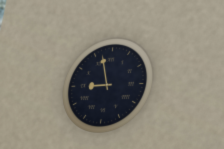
8:57
